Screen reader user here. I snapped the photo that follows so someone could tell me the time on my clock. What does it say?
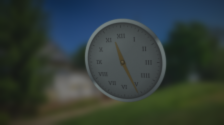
11:26
